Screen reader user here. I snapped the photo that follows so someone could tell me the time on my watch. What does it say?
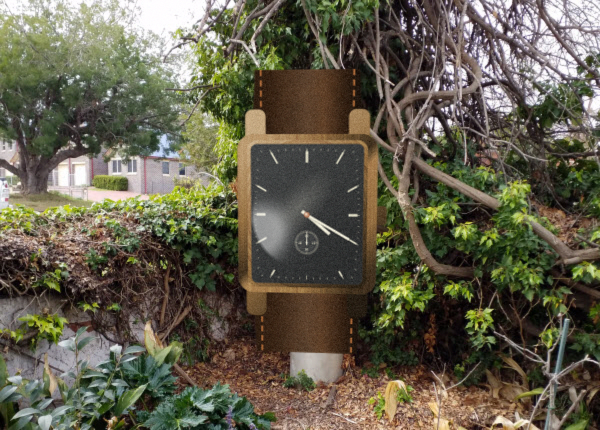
4:20
